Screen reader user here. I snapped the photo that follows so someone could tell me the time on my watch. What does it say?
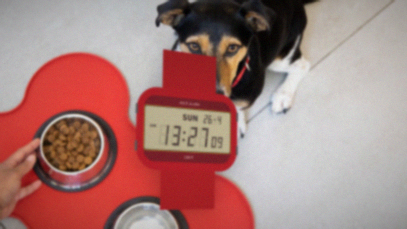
13:27
